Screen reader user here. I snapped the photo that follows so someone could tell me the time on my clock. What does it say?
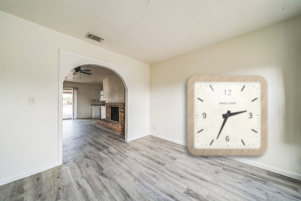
2:34
